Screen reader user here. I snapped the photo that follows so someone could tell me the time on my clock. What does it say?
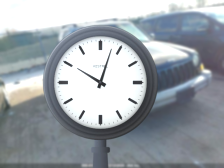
10:03
